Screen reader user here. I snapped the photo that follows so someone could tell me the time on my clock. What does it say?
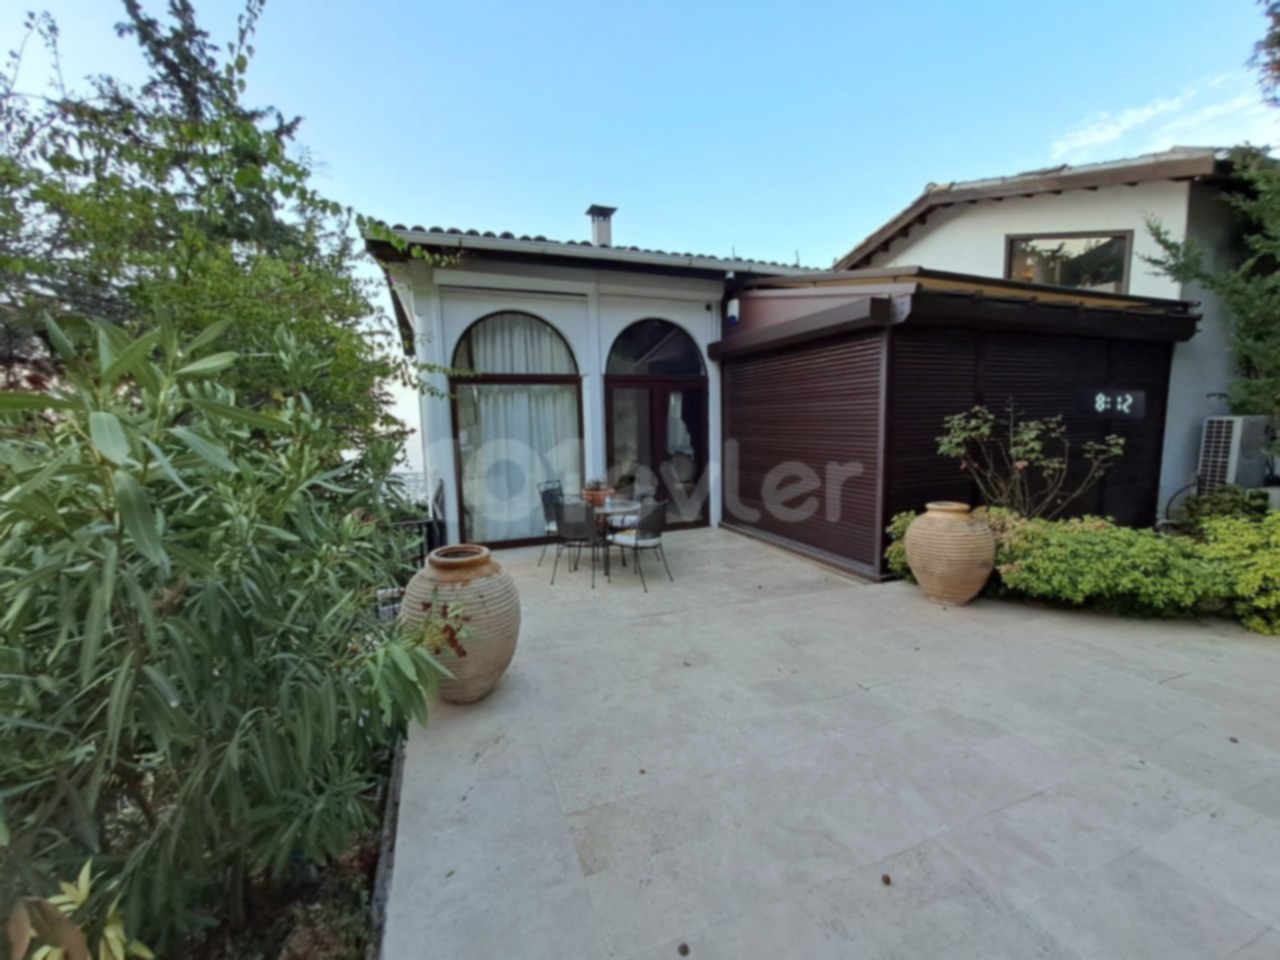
8:12
